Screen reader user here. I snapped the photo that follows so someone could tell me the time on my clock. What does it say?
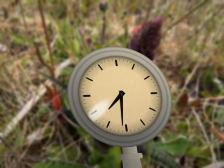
7:31
